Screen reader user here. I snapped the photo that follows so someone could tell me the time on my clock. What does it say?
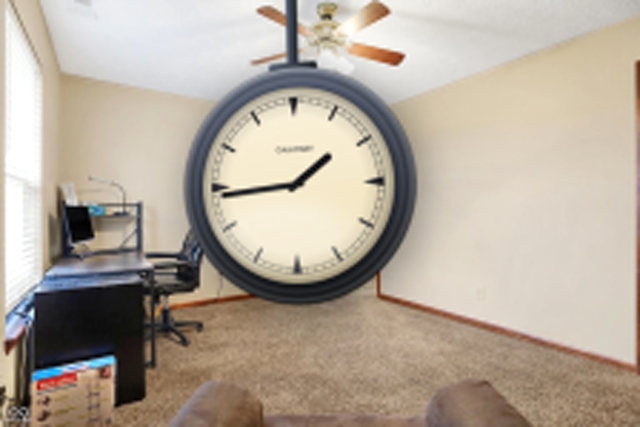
1:44
